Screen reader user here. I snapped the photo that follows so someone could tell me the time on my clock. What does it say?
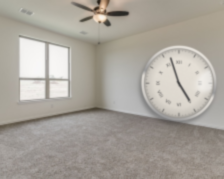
4:57
